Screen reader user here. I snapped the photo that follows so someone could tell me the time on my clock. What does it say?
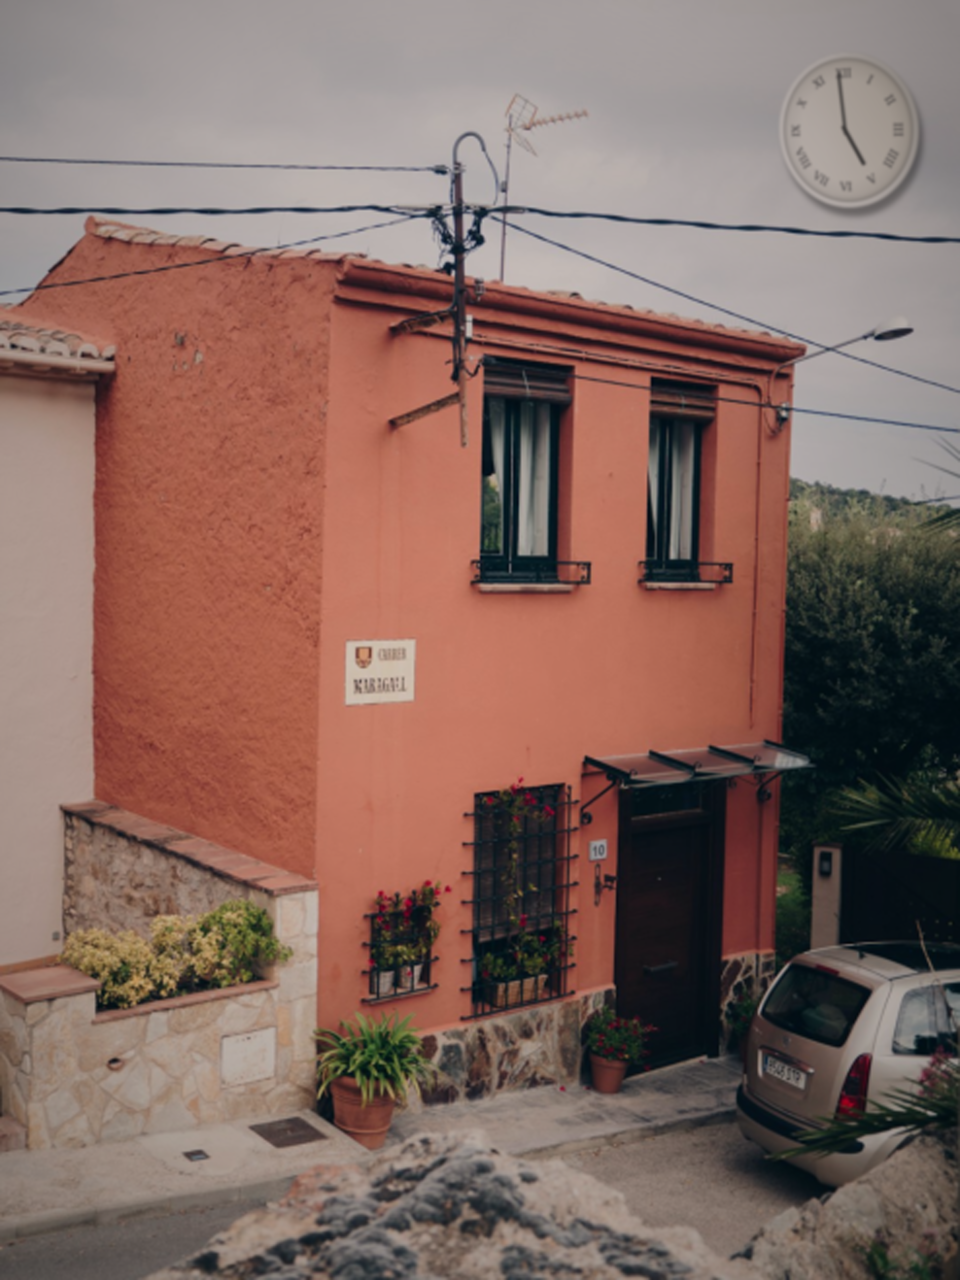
4:59
